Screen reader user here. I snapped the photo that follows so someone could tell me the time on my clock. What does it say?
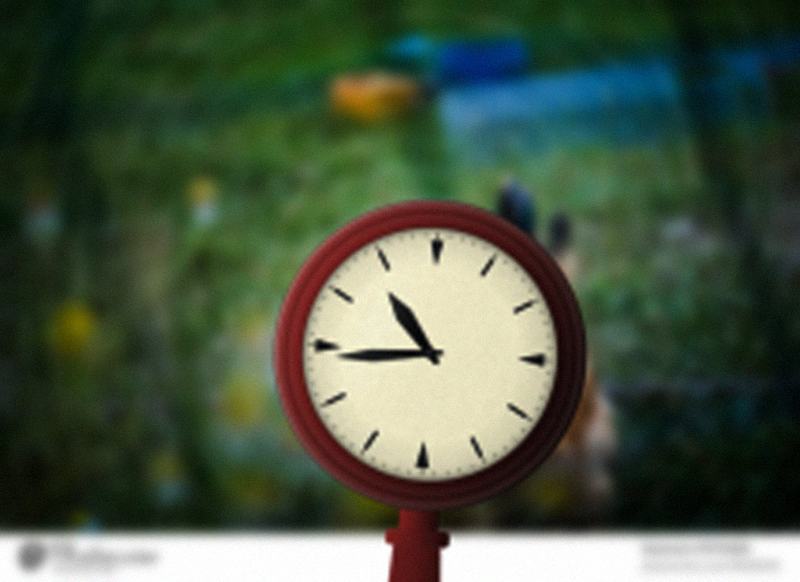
10:44
